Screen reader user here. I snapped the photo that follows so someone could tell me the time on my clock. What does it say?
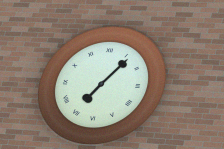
7:06
